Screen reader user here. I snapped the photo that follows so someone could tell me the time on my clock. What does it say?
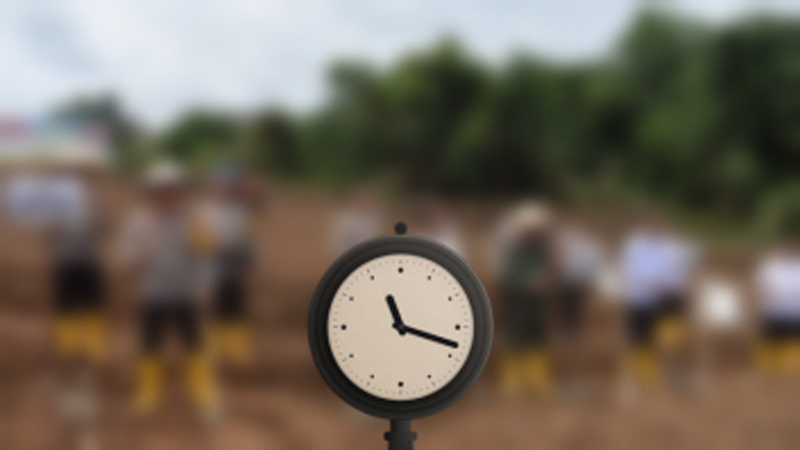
11:18
